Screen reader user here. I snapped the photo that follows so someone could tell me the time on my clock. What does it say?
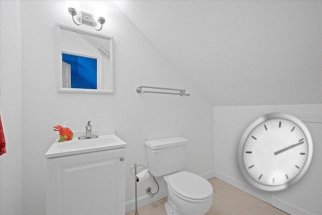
2:11
